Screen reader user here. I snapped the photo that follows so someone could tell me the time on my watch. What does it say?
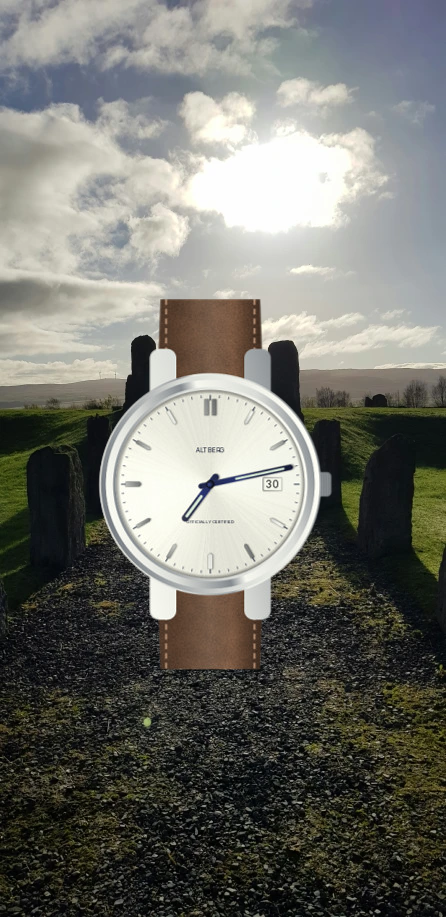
7:13
